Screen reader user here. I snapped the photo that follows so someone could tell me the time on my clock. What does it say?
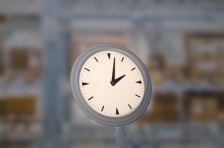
2:02
